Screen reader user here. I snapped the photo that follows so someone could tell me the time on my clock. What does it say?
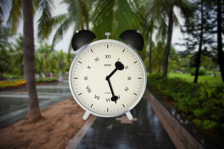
1:27
